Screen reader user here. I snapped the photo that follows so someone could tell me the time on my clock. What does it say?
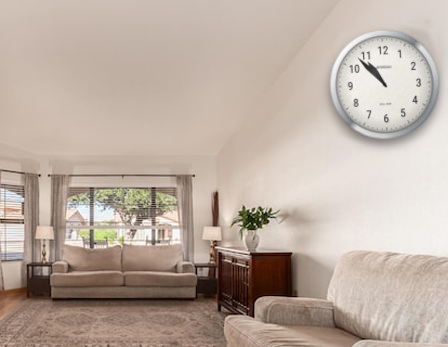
10:53
